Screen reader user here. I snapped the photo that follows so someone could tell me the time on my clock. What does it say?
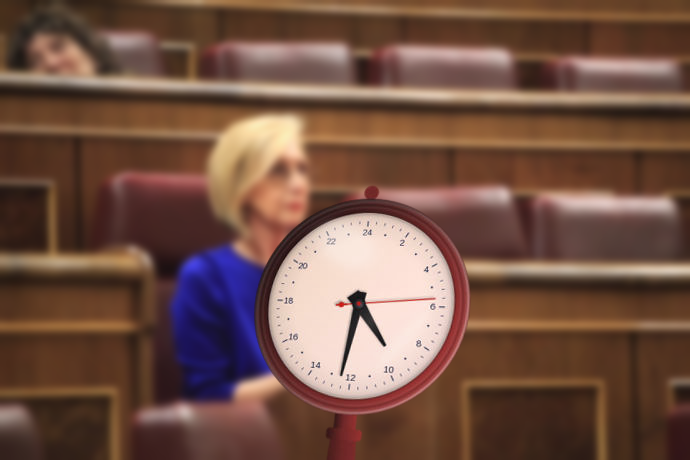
9:31:14
